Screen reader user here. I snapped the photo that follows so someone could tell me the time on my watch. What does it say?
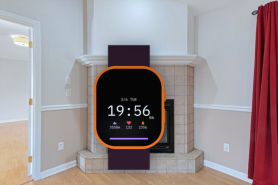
19:56
